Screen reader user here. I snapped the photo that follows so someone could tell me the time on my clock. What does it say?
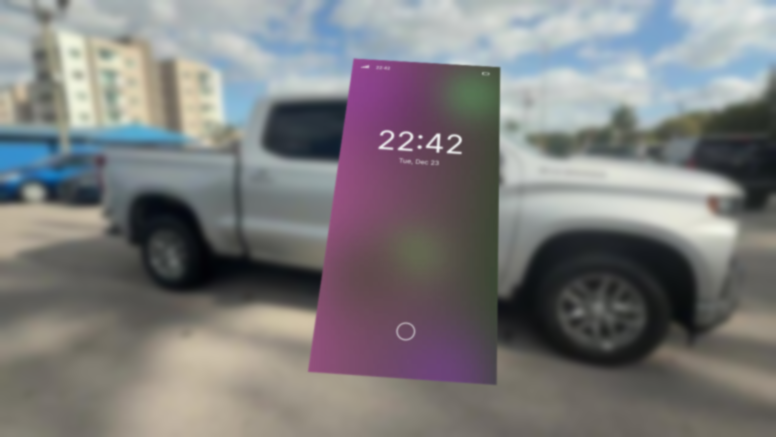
22:42
